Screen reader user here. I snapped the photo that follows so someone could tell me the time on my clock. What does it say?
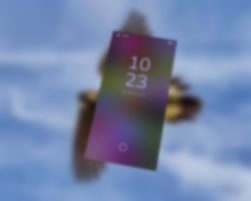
10:23
